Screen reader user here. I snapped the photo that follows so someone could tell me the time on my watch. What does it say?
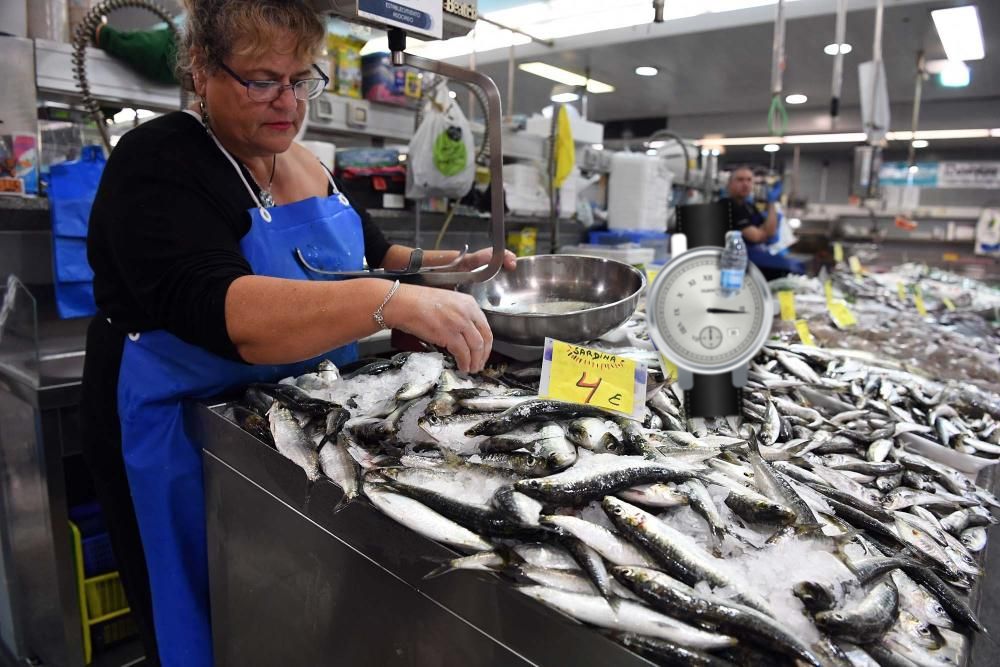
3:16
